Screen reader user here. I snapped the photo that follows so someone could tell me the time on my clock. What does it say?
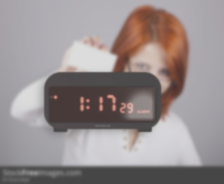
1:17:29
